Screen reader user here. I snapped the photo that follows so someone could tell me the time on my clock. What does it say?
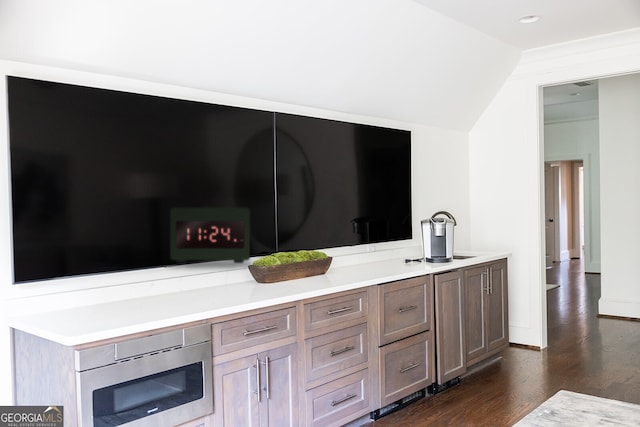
11:24
